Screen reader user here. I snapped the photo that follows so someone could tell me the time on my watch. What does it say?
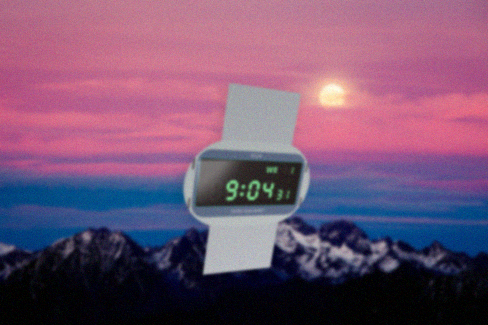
9:04
